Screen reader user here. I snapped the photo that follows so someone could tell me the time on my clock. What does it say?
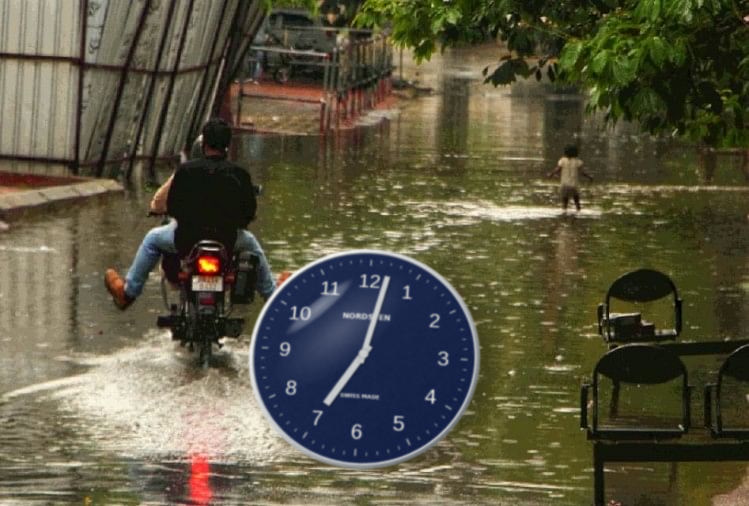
7:02
